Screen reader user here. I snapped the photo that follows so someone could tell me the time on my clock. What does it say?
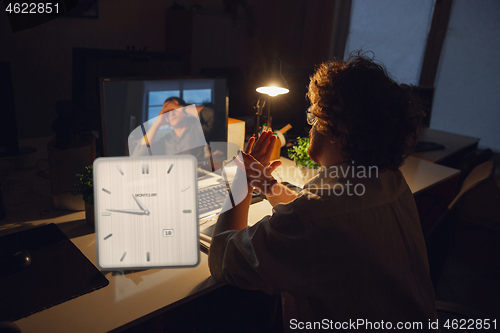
10:46
